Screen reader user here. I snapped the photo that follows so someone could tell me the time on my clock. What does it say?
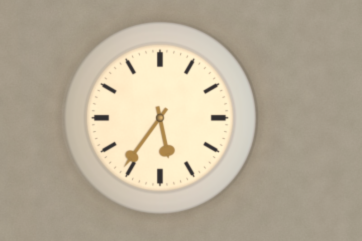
5:36
